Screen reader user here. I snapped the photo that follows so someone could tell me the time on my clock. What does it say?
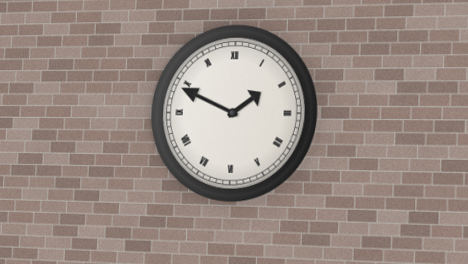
1:49
